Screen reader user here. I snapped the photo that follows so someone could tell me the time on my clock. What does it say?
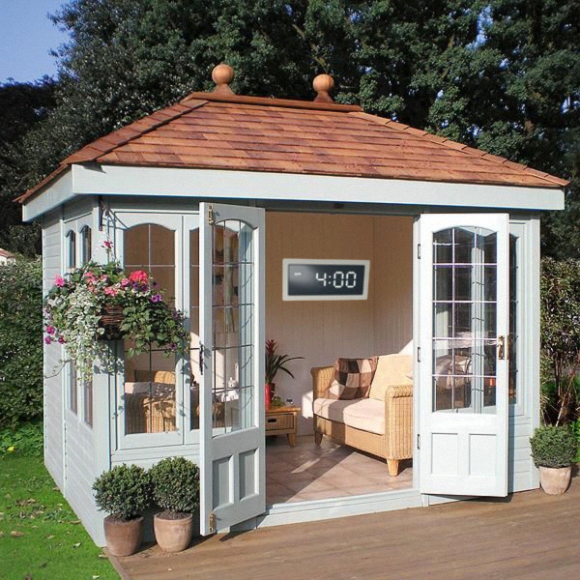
4:00
